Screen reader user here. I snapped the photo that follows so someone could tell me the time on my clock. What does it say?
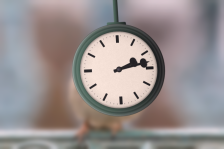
2:13
